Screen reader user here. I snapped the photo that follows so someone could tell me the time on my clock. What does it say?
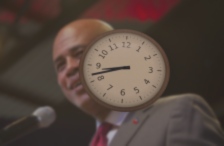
8:42
